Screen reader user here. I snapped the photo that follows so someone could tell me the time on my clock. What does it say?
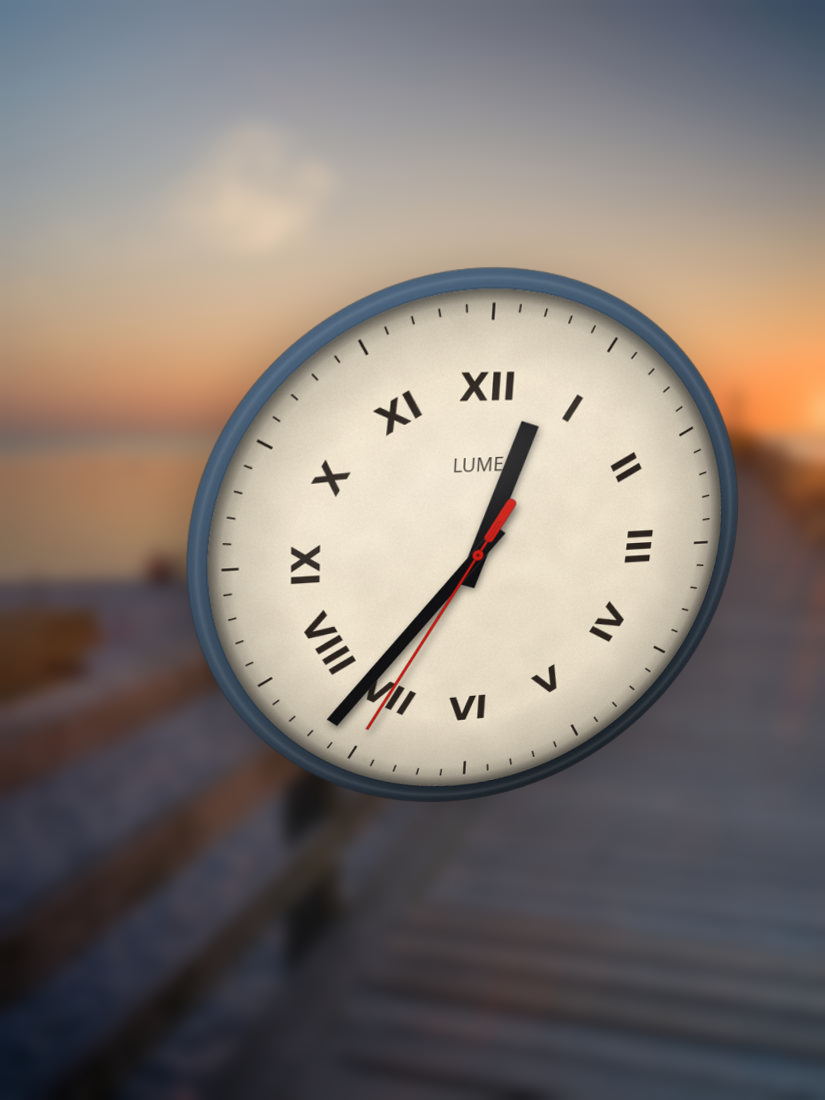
12:36:35
